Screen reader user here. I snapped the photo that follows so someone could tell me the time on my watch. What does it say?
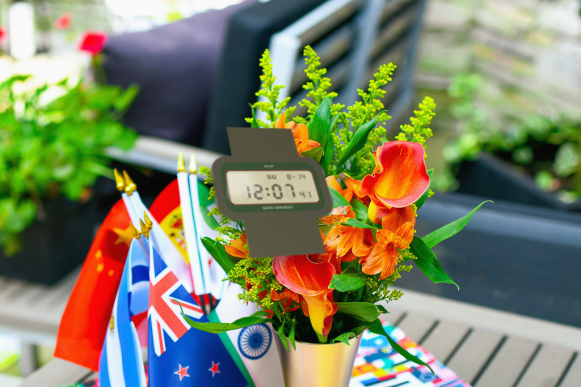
12:07
